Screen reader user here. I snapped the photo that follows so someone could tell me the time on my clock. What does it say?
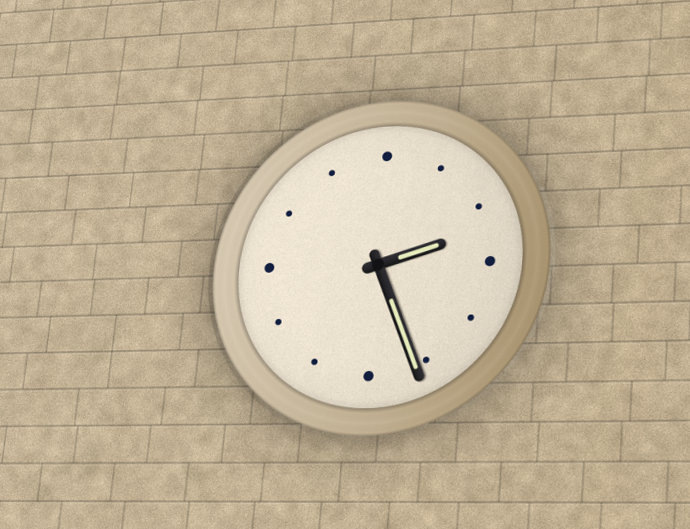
2:26
